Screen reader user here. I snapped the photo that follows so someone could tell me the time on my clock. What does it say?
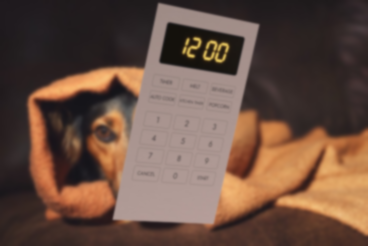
12:00
